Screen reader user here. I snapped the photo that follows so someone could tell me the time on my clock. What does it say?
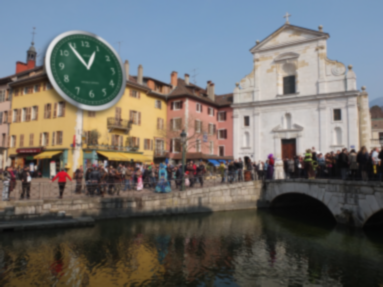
12:54
